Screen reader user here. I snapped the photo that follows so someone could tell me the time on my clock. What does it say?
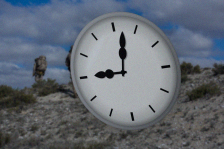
9:02
